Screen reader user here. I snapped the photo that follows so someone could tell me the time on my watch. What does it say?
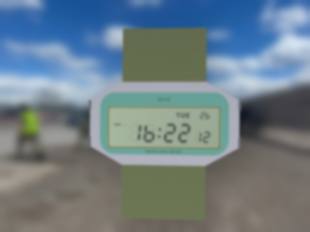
16:22
